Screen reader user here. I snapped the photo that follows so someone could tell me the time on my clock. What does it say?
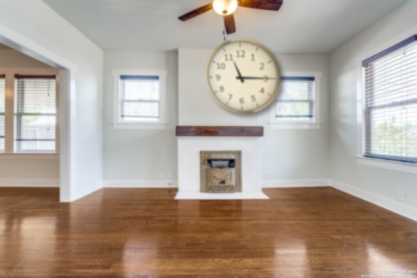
11:15
